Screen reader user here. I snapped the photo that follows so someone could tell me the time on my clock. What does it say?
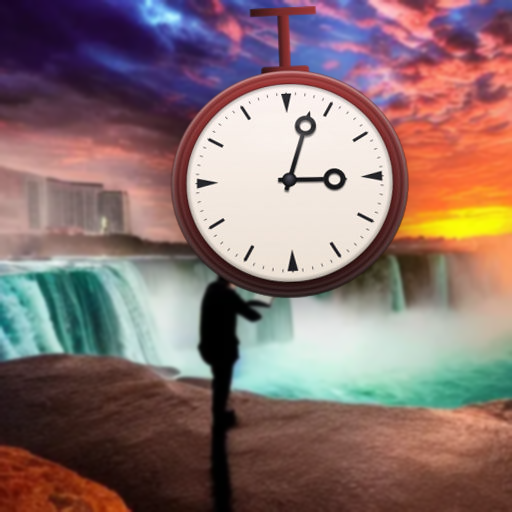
3:03
